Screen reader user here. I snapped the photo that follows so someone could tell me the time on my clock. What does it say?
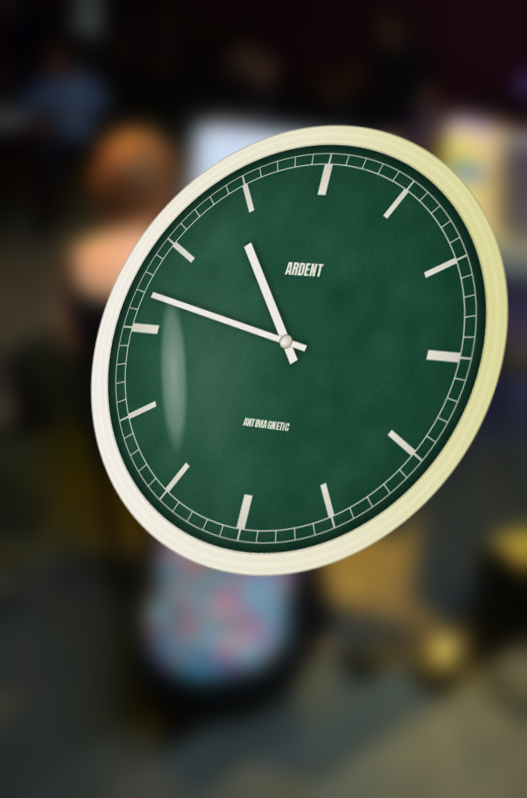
10:47
